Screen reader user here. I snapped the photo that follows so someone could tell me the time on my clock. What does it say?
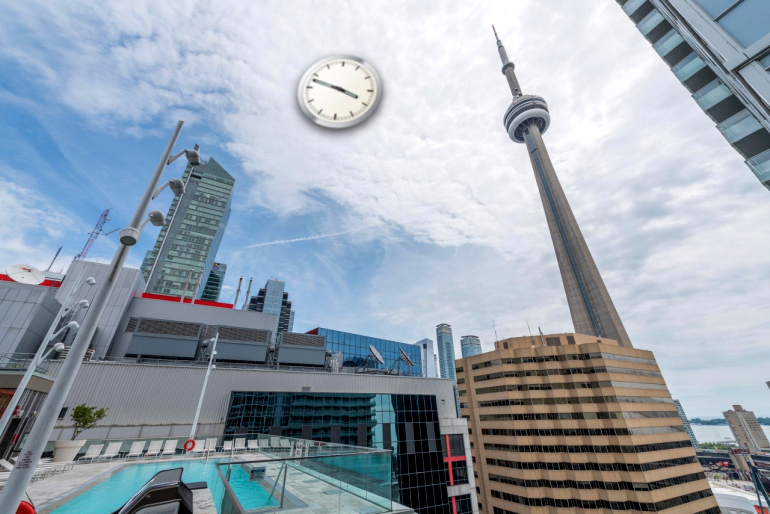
3:48
